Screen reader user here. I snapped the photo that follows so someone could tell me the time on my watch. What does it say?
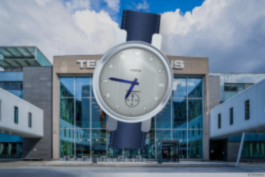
6:46
